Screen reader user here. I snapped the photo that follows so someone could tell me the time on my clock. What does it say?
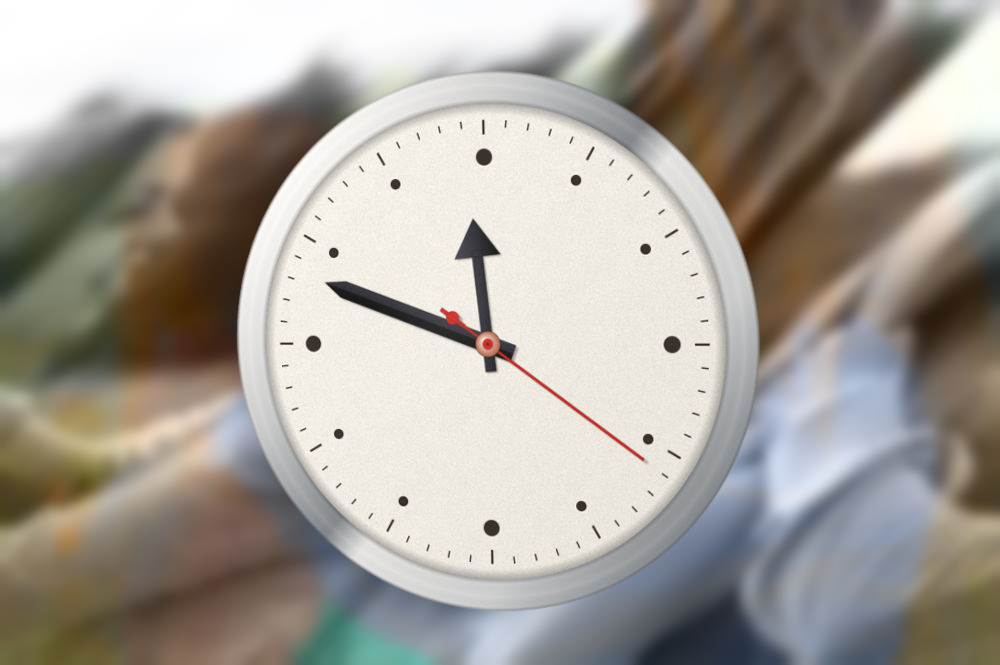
11:48:21
